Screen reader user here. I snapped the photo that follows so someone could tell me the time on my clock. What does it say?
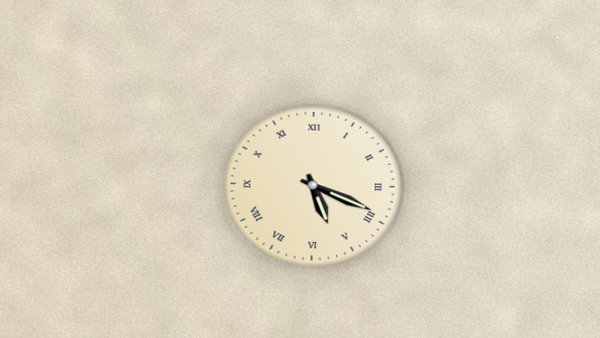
5:19
